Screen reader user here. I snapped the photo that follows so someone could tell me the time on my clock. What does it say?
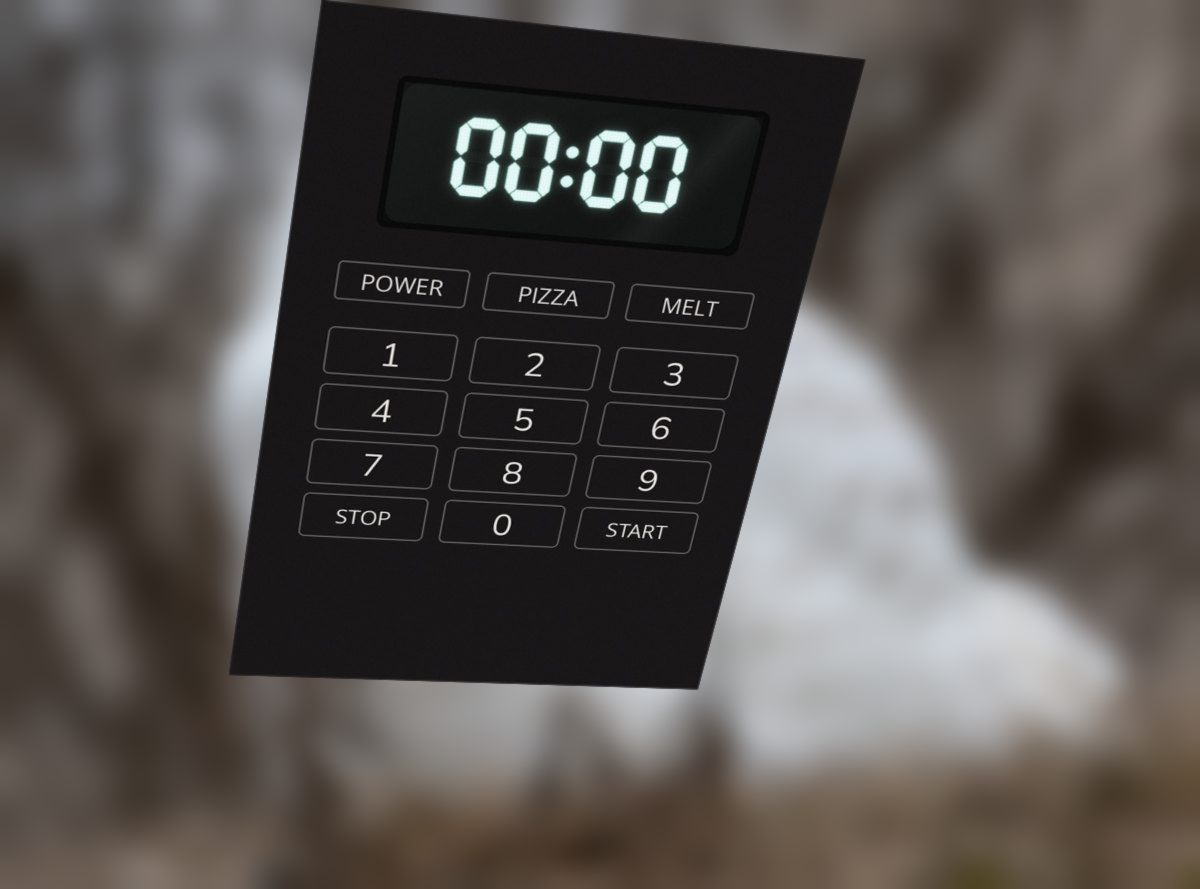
0:00
